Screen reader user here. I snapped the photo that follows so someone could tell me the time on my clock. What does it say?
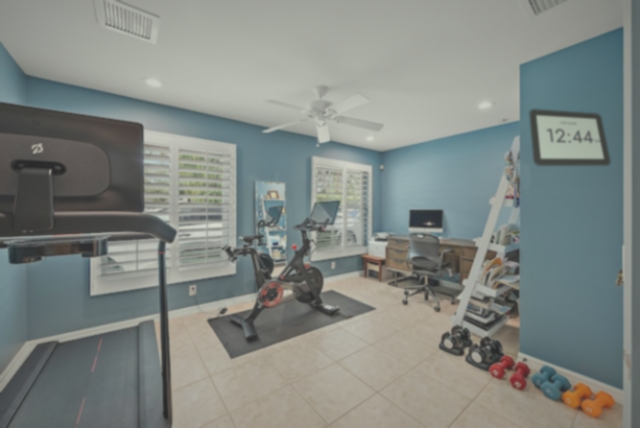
12:44
